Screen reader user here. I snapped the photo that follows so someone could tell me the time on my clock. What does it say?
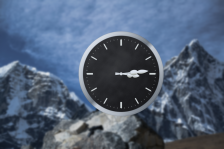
3:14
